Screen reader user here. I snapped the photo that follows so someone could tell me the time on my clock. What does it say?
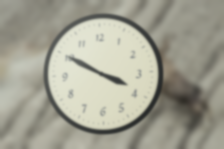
3:50
